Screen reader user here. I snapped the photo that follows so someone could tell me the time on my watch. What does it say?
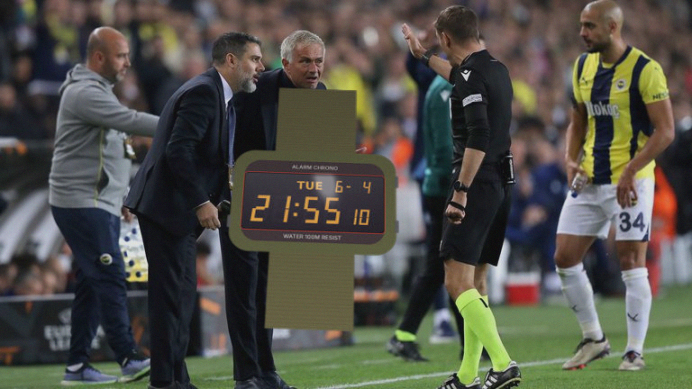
21:55:10
